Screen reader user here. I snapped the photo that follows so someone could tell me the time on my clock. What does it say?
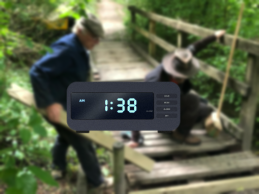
1:38
